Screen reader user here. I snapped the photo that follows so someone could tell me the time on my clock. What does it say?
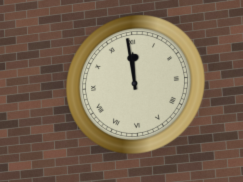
11:59
